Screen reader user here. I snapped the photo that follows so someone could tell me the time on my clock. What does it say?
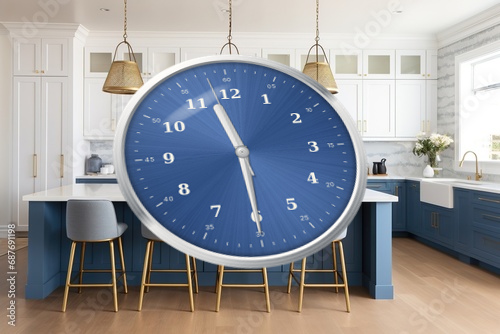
11:29:58
